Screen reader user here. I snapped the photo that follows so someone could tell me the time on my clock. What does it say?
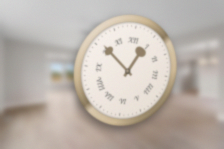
12:51
